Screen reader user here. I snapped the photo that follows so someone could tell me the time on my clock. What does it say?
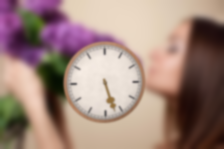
5:27
